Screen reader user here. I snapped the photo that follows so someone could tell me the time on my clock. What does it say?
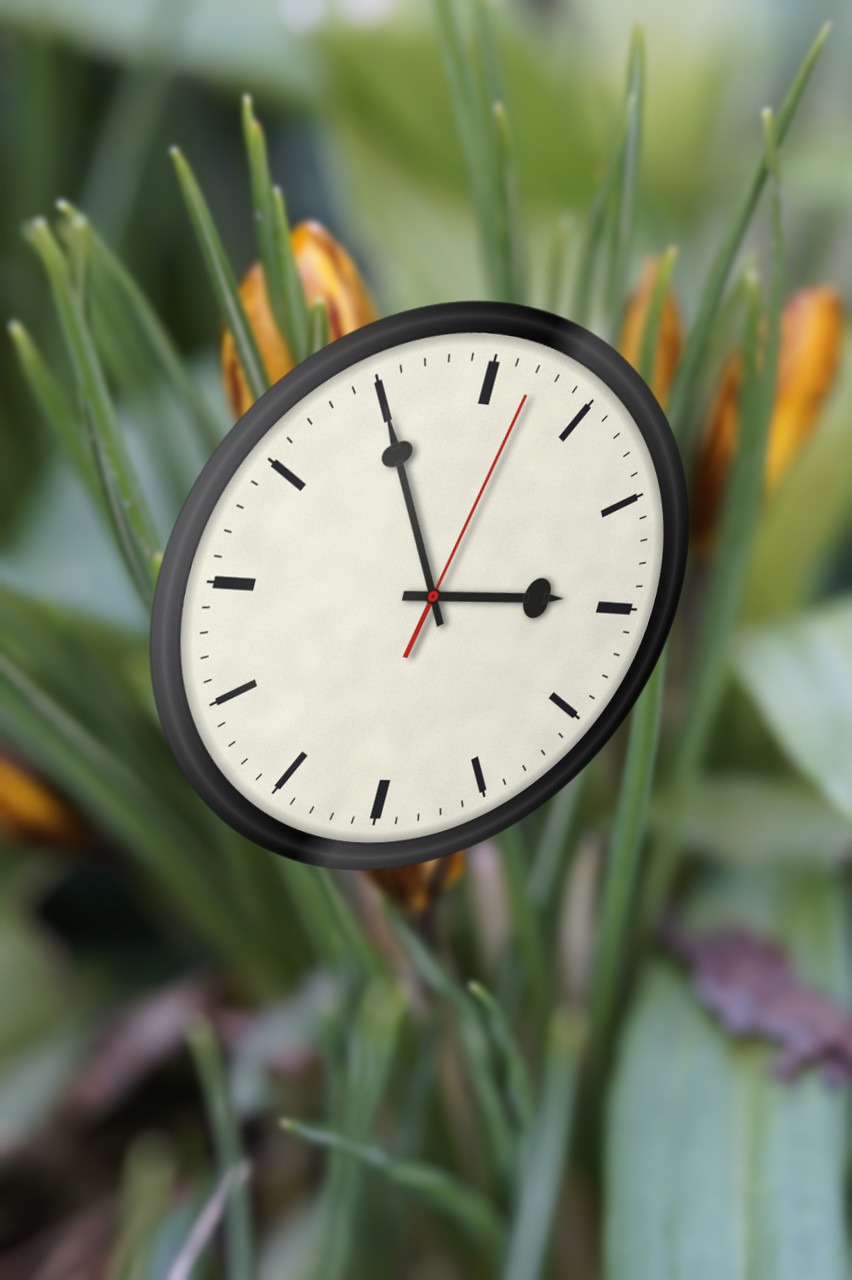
2:55:02
